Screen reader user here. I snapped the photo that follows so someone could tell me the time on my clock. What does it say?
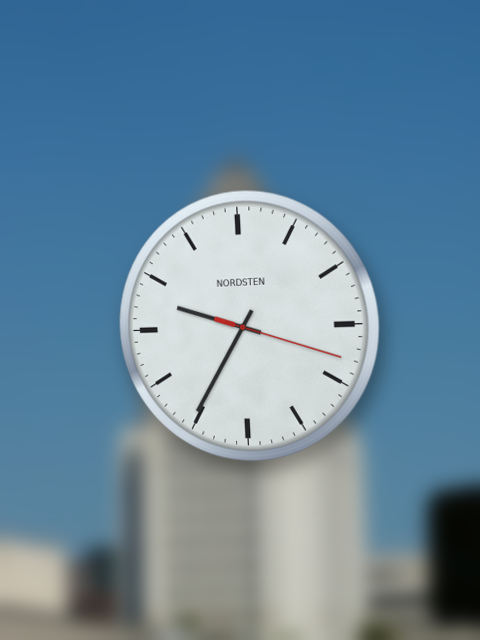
9:35:18
